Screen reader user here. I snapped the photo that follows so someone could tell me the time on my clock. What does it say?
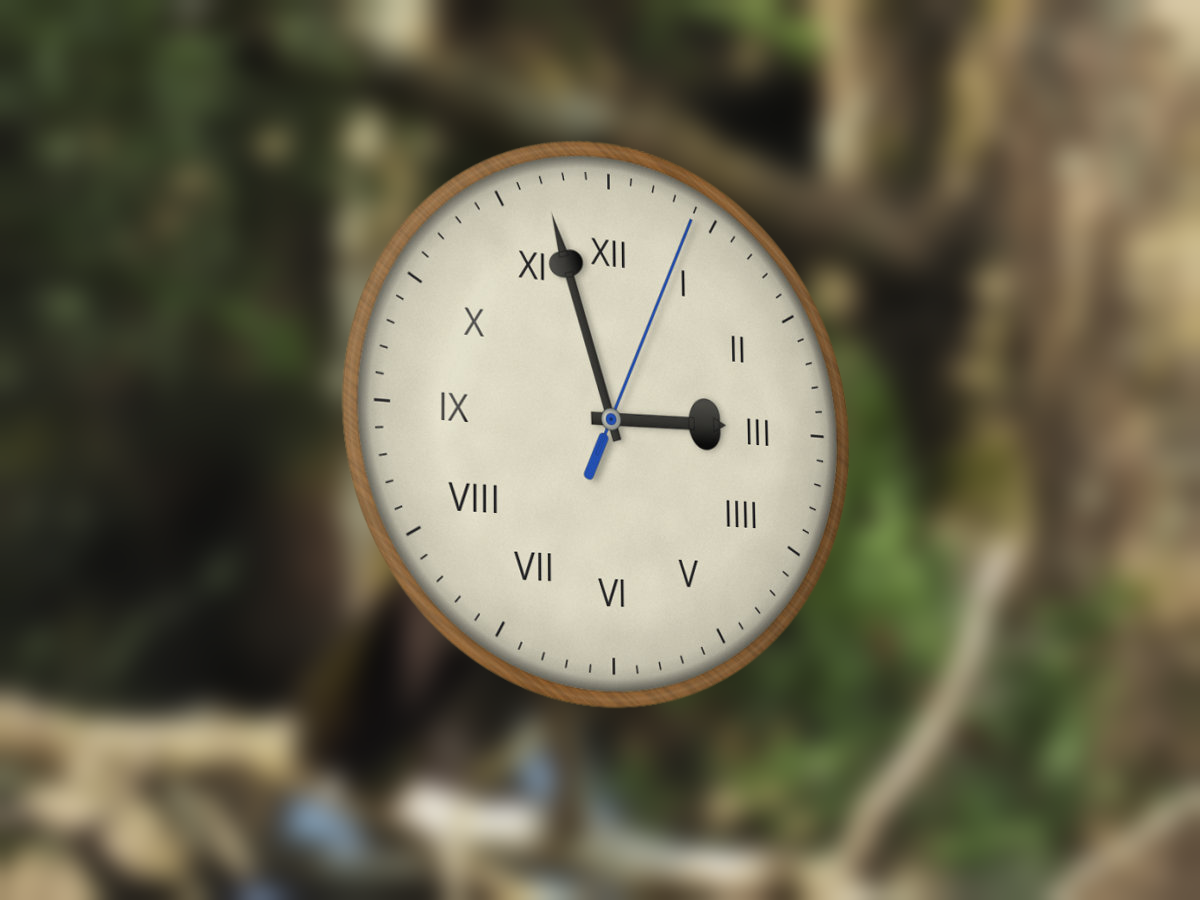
2:57:04
